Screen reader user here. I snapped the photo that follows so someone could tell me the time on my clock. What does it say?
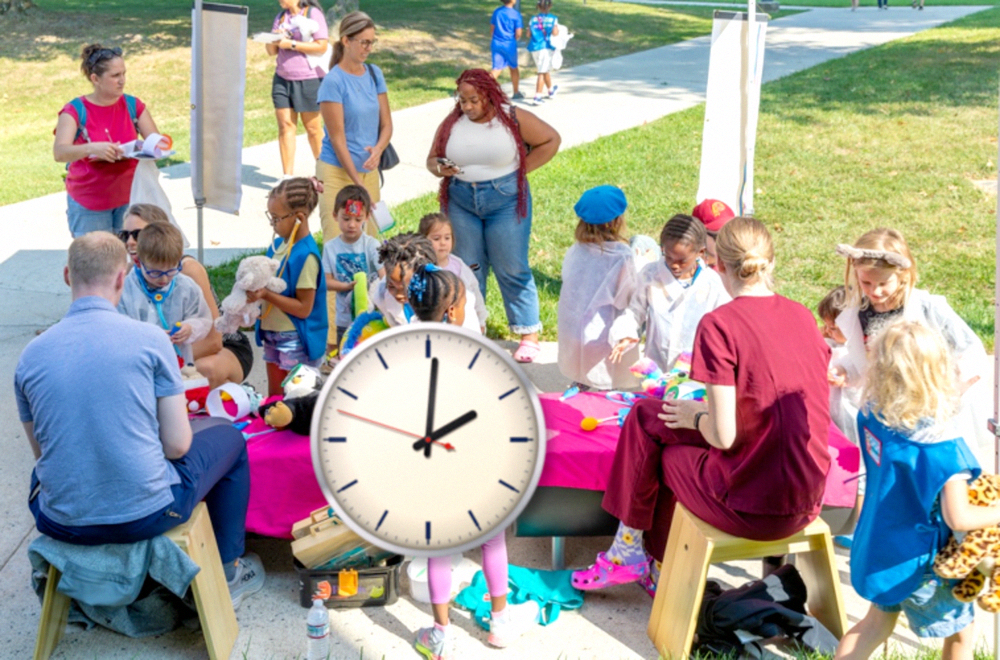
2:00:48
